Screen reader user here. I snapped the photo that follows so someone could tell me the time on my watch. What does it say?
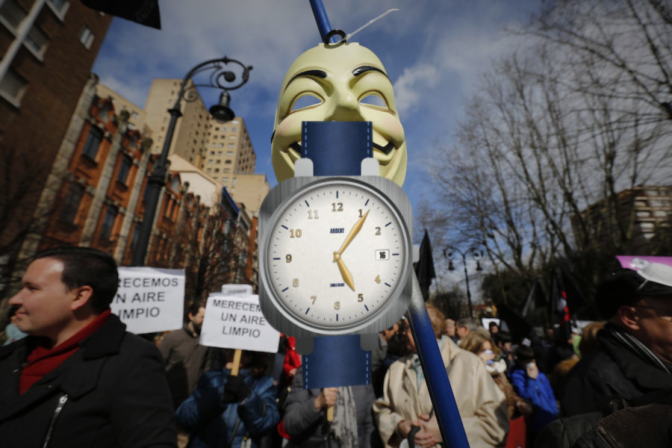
5:06
